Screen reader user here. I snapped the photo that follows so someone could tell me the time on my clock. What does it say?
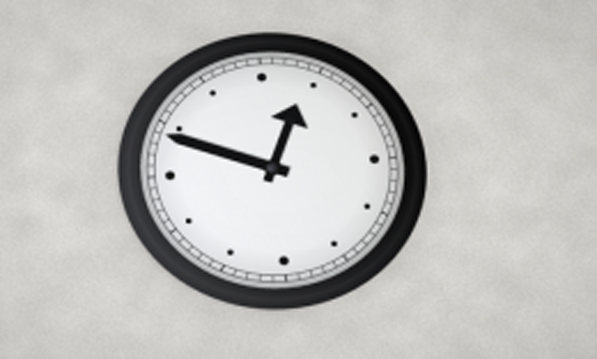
12:49
